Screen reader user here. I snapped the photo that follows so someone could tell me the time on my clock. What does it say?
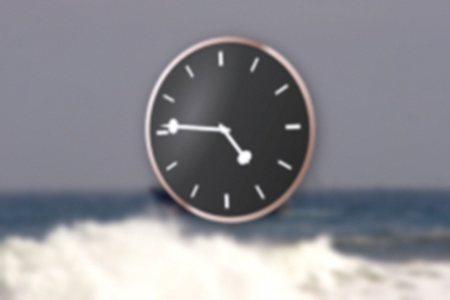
4:46
